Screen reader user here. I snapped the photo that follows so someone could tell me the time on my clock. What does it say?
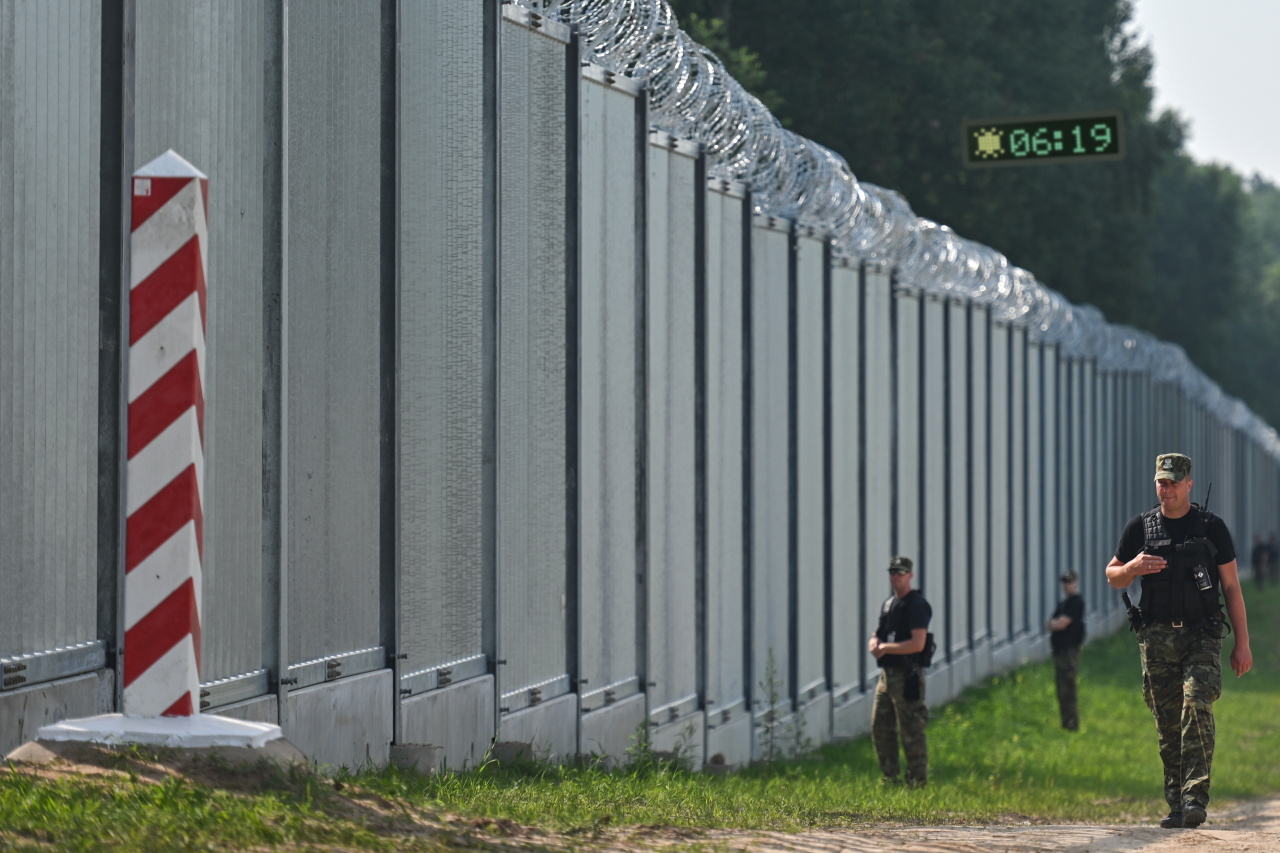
6:19
